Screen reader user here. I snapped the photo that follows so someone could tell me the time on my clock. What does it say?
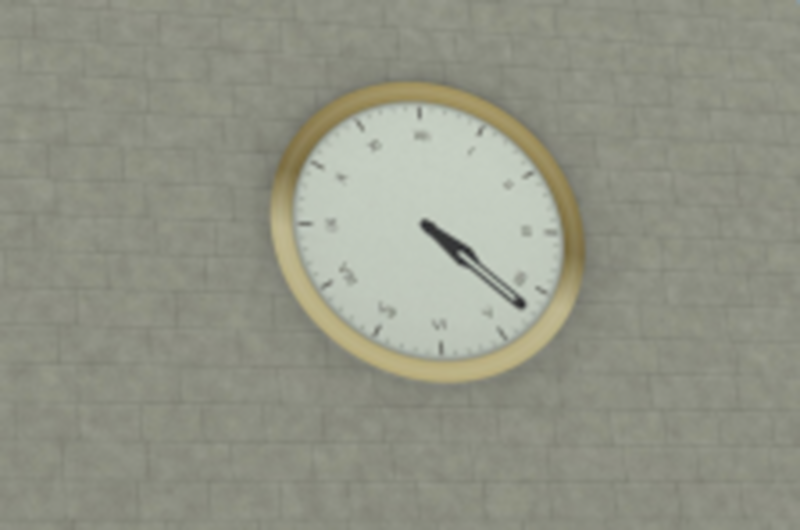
4:22
